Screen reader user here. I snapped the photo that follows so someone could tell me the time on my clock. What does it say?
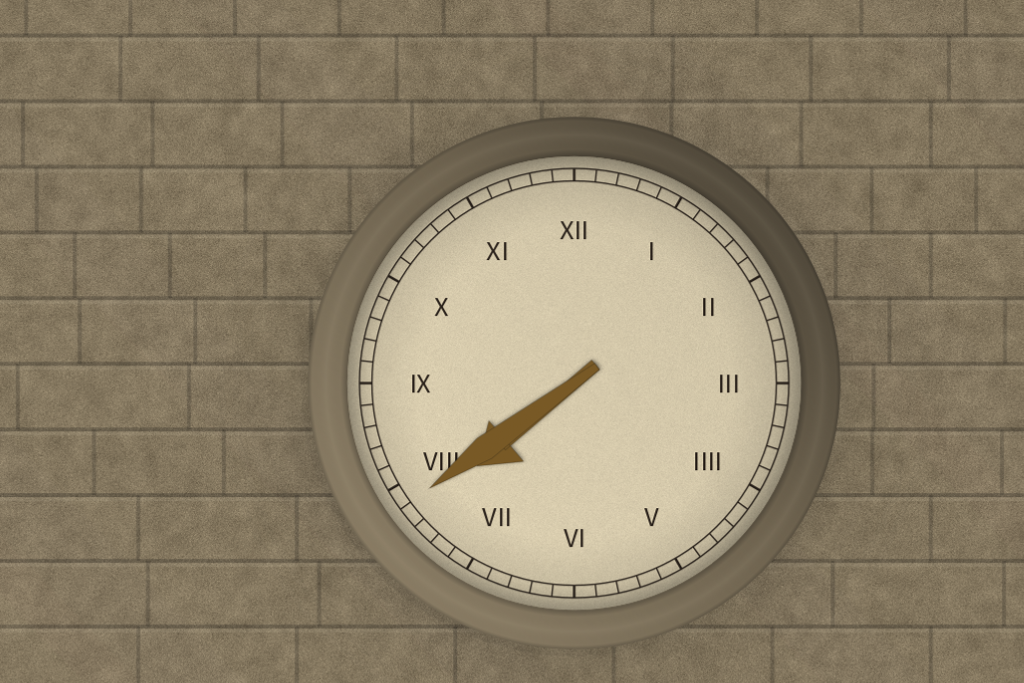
7:39
